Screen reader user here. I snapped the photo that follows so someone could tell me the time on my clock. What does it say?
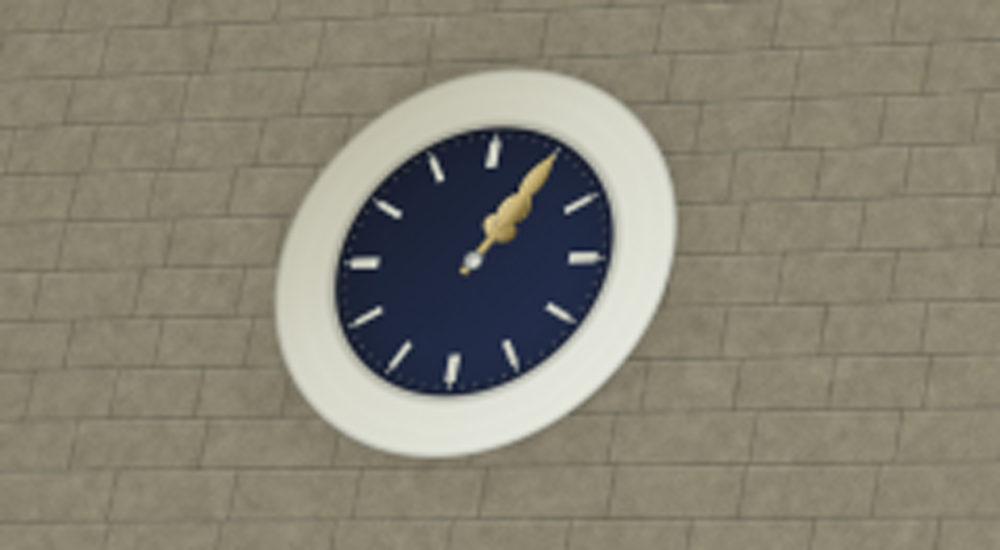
1:05
